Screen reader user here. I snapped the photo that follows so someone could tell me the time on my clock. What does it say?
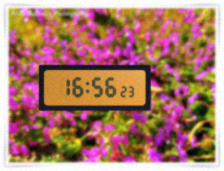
16:56:23
